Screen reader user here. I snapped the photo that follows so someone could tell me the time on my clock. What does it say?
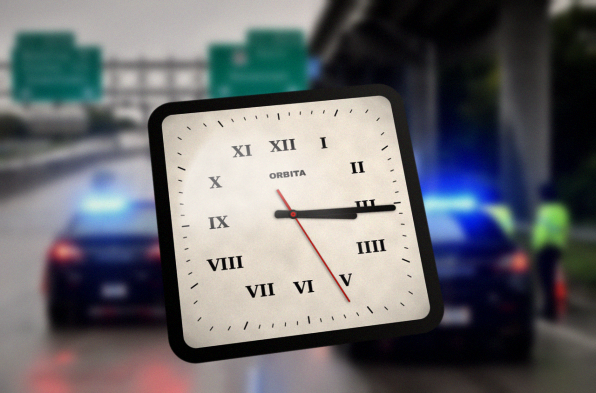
3:15:26
